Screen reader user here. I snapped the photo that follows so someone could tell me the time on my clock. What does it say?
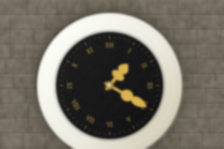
1:20
